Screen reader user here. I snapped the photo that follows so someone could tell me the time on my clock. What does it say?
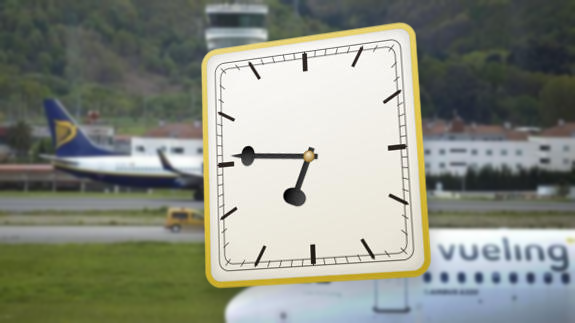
6:46
